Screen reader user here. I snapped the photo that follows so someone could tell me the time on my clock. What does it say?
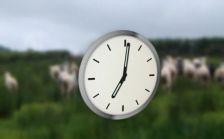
7:01
